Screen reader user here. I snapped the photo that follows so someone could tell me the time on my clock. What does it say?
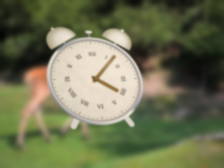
4:07
